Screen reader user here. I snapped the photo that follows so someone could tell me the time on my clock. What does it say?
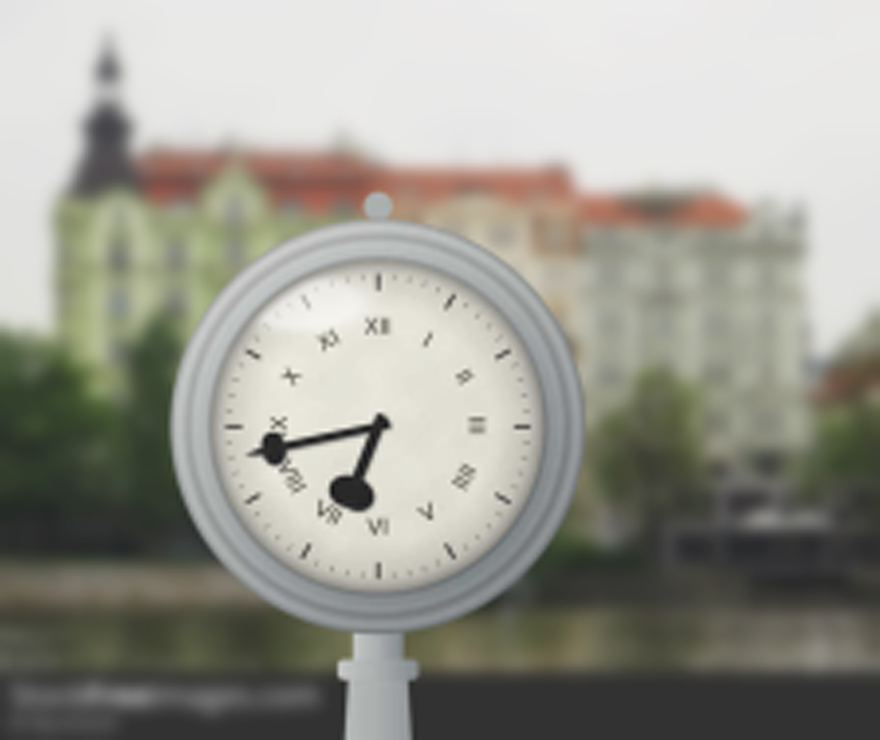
6:43
